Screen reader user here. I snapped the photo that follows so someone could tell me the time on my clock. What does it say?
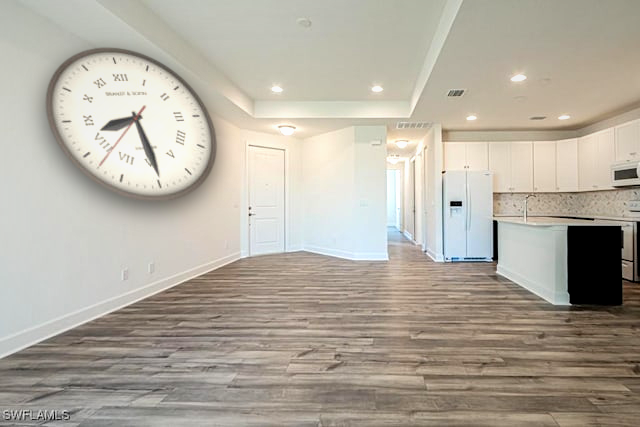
8:29:38
